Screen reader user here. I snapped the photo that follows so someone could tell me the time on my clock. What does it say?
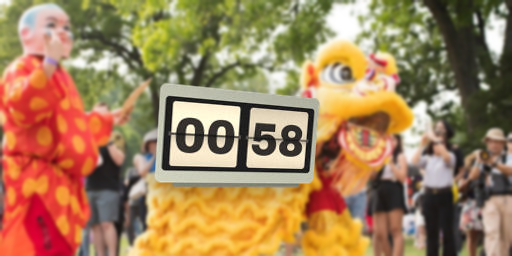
0:58
